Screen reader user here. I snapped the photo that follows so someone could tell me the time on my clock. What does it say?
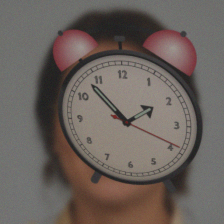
1:53:19
